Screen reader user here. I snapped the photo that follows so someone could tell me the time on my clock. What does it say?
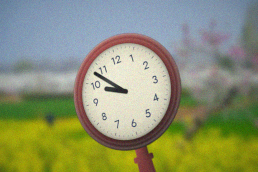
9:53
